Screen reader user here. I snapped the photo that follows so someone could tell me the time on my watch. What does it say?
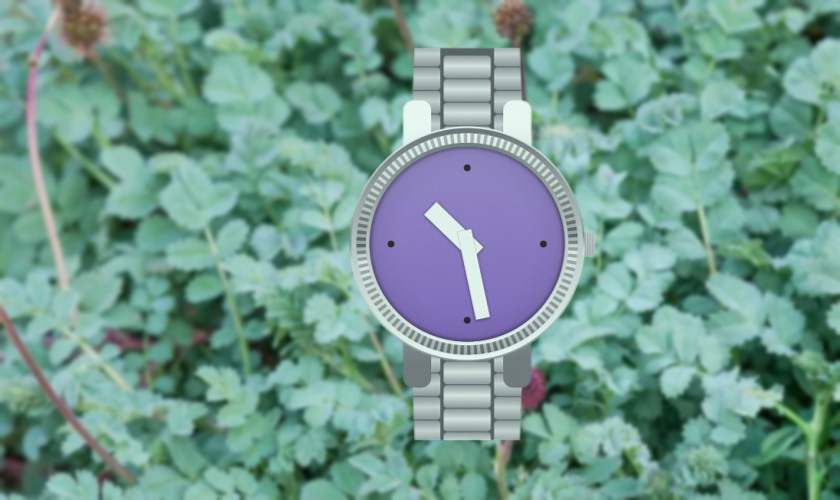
10:28
